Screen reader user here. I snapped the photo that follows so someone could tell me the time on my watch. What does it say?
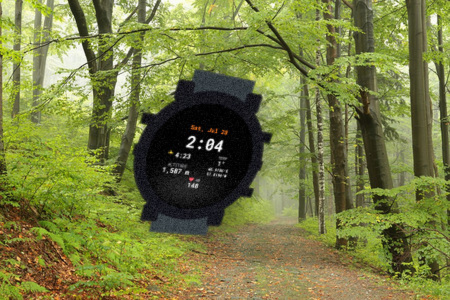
2:04
